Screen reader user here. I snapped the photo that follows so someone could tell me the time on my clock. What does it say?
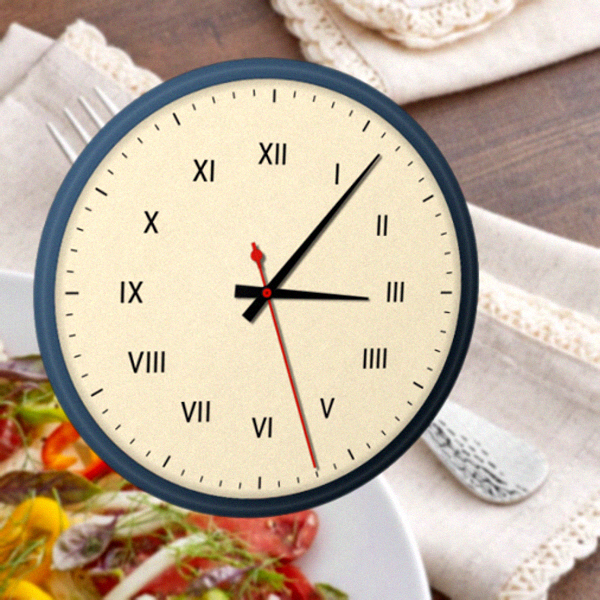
3:06:27
